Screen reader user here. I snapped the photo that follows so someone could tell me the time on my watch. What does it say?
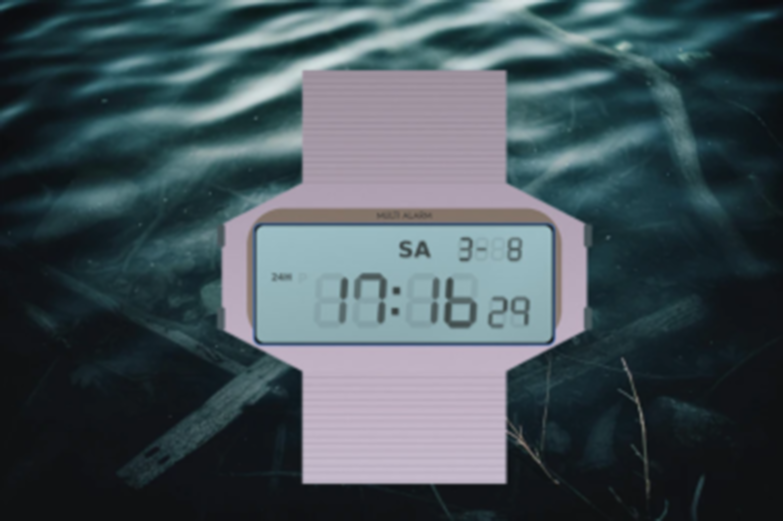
17:16:29
